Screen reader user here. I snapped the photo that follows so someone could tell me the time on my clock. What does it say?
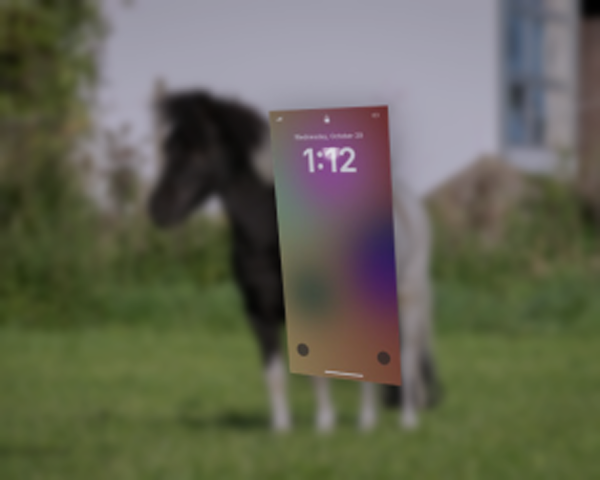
1:12
